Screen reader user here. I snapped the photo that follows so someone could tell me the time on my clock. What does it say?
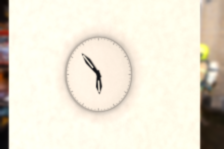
5:53
